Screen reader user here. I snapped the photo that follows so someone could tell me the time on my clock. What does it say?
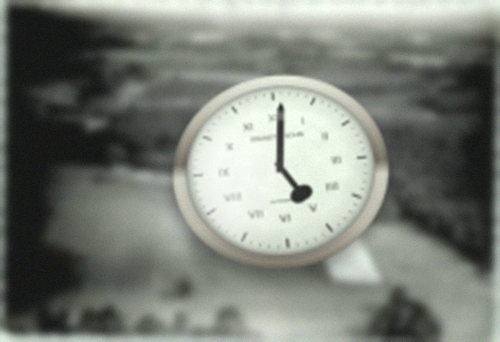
5:01
